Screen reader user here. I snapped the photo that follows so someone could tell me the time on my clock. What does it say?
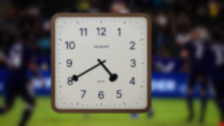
4:40
